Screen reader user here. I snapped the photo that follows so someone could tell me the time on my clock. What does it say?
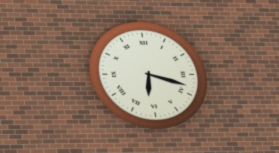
6:18
